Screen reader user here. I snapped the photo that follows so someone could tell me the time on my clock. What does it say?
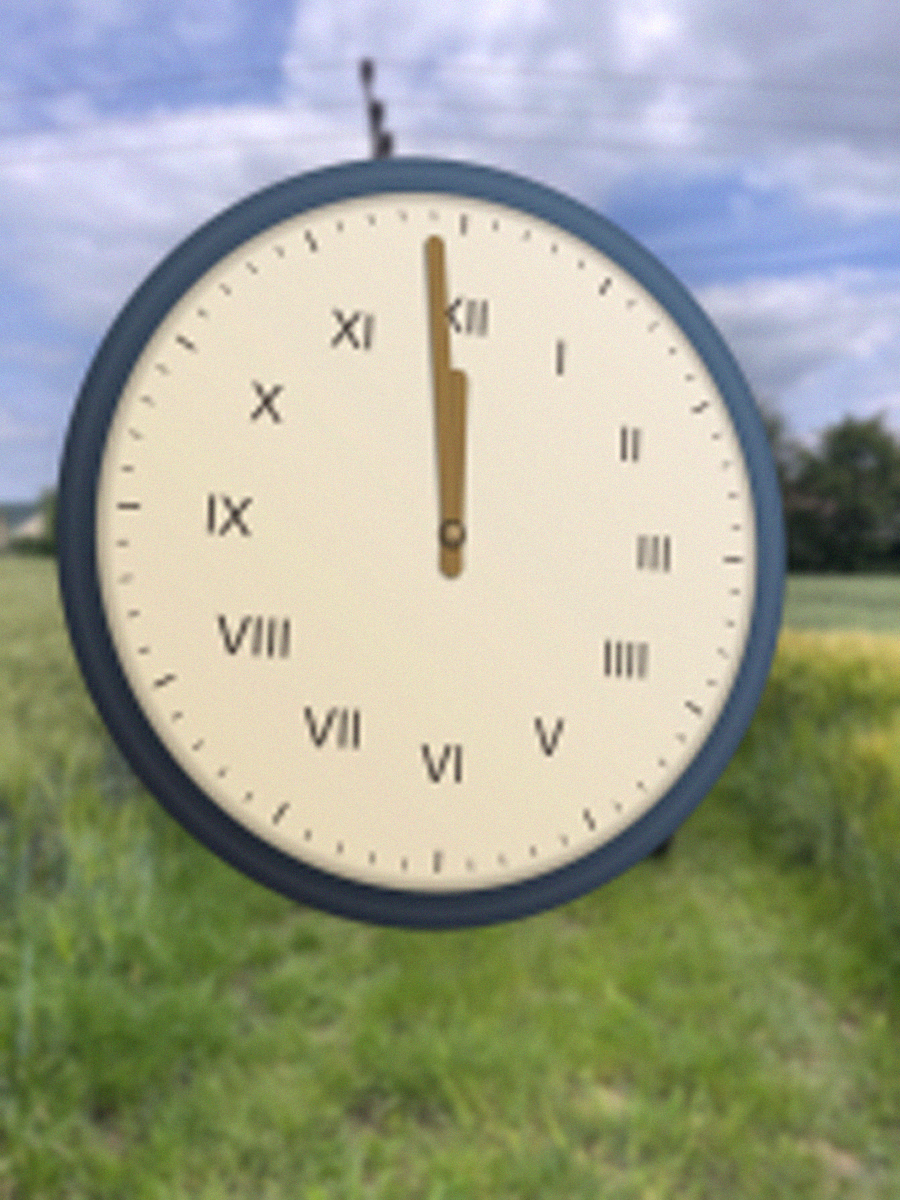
11:59
